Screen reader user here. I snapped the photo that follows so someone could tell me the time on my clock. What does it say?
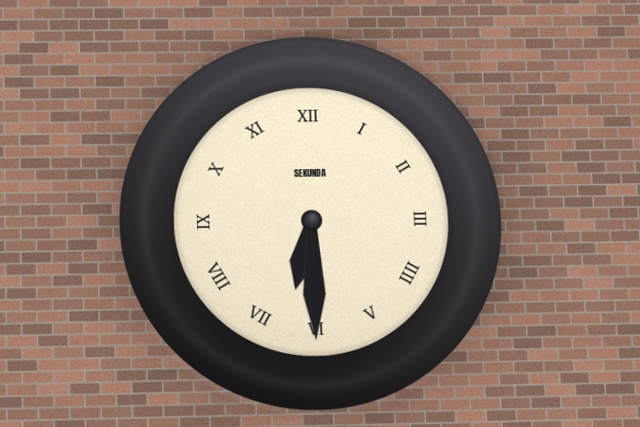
6:30
